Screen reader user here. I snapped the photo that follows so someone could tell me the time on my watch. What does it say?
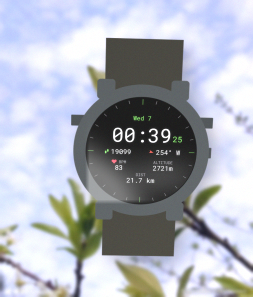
0:39:25
